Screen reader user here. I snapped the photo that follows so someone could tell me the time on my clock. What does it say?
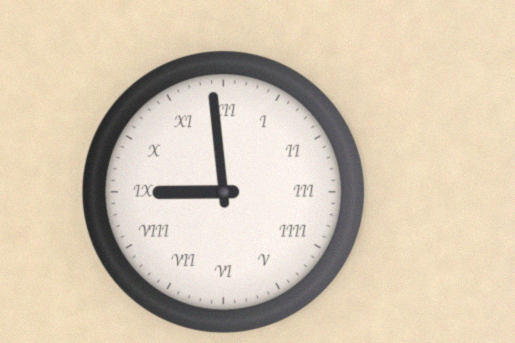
8:59
